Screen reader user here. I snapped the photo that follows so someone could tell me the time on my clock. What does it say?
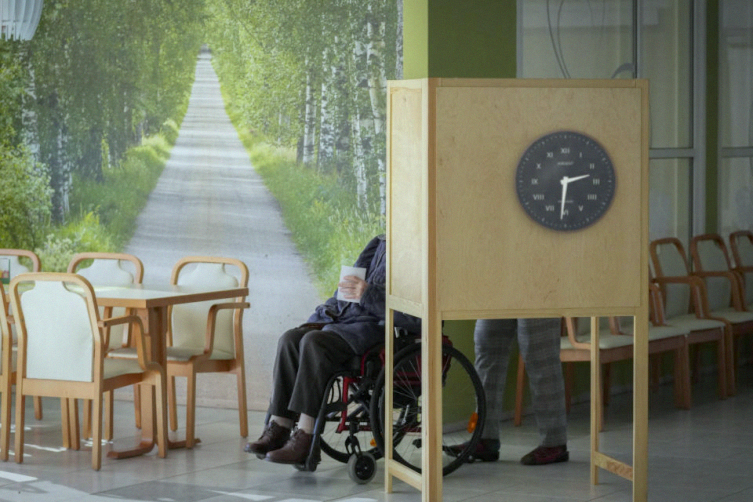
2:31
